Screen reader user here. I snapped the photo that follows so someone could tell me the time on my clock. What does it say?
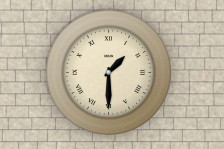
1:30
